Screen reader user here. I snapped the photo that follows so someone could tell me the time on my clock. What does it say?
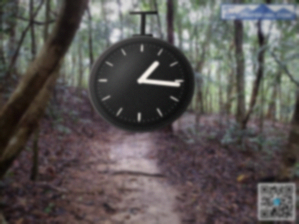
1:16
